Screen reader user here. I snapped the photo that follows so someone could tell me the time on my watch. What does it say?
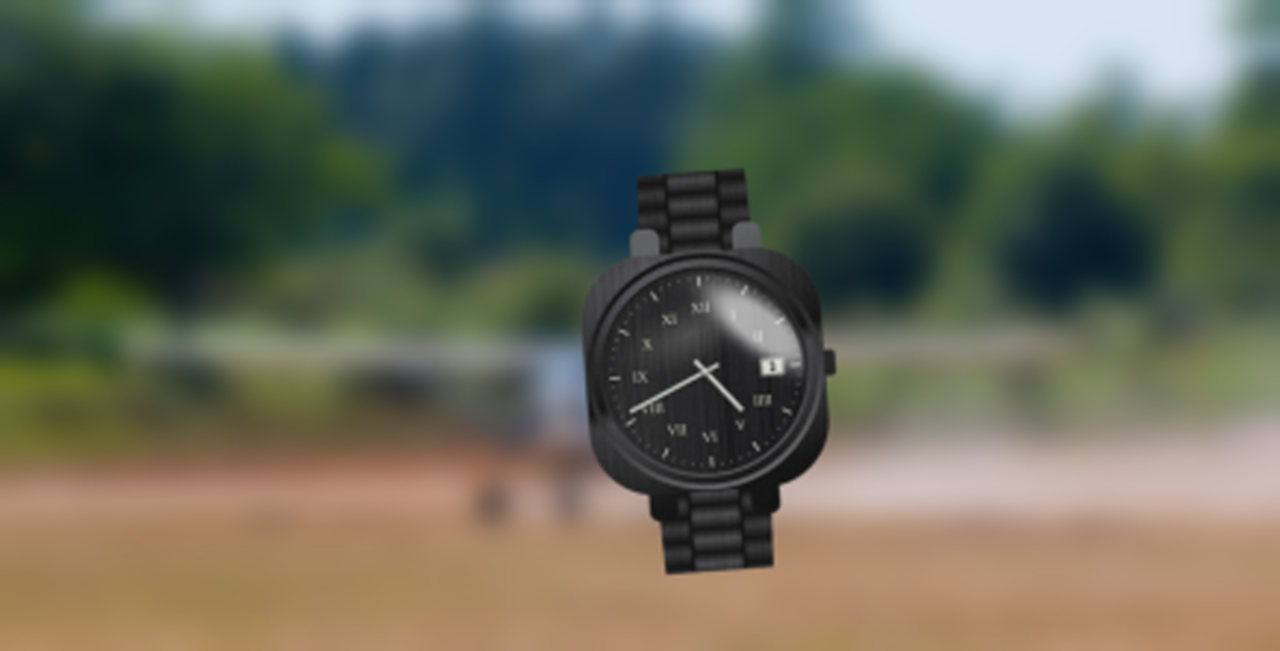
4:41
